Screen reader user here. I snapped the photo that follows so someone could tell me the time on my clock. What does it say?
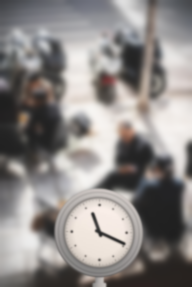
11:19
